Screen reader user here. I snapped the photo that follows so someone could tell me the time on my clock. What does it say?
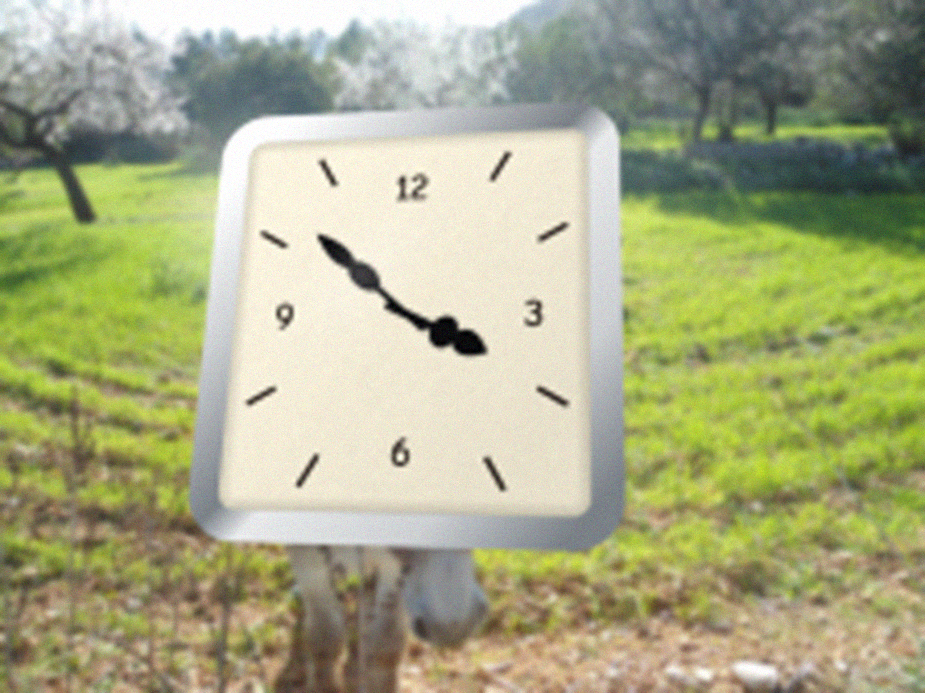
3:52
